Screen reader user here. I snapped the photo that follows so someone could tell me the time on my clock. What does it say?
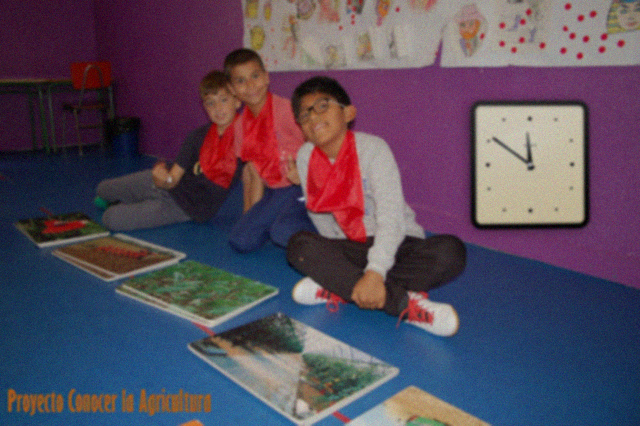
11:51
